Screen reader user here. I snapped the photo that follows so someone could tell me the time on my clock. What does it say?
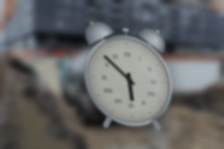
5:52
